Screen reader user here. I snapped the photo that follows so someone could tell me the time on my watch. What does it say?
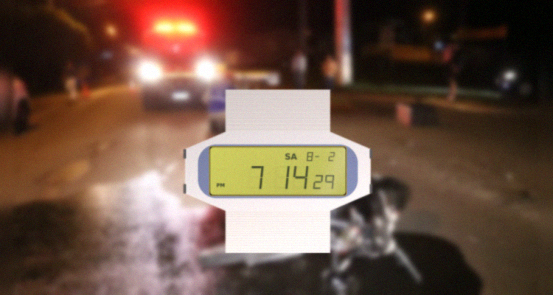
7:14:29
